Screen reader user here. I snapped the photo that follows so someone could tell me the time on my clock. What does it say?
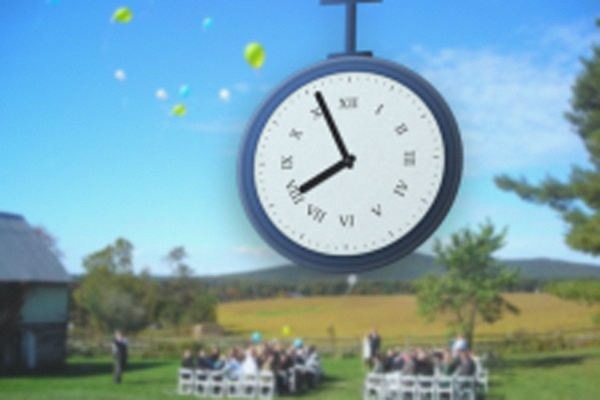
7:56
